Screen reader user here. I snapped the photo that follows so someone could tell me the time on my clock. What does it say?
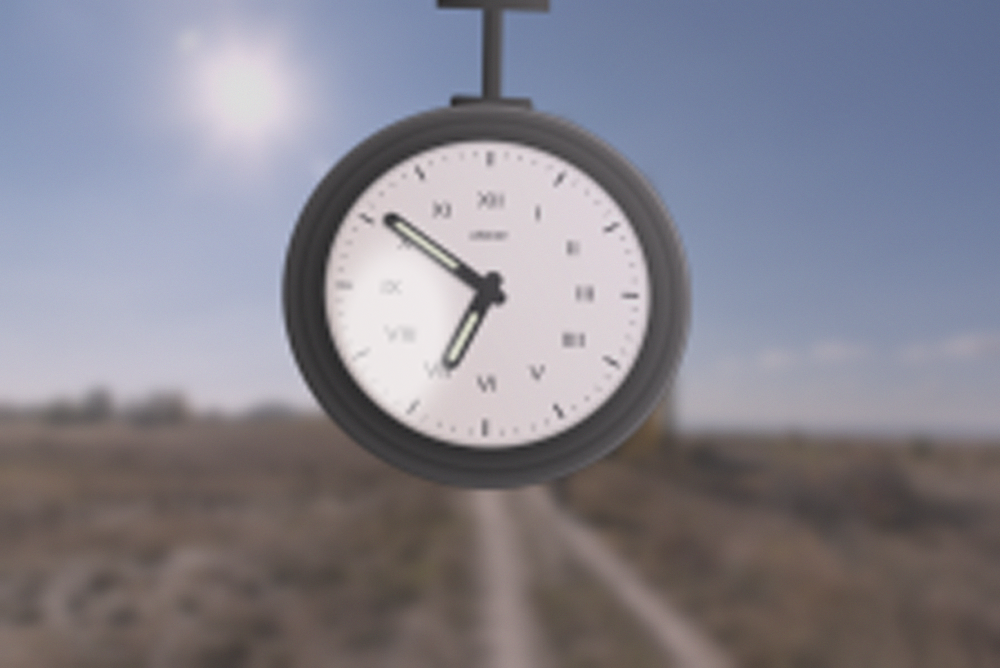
6:51
